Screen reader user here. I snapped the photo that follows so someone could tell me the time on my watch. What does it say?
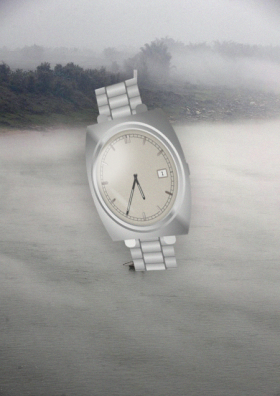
5:35
